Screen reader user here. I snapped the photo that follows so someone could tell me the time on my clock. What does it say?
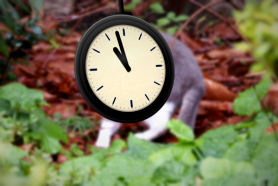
10:58
